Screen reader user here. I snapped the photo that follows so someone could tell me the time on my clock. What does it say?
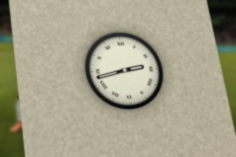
2:43
